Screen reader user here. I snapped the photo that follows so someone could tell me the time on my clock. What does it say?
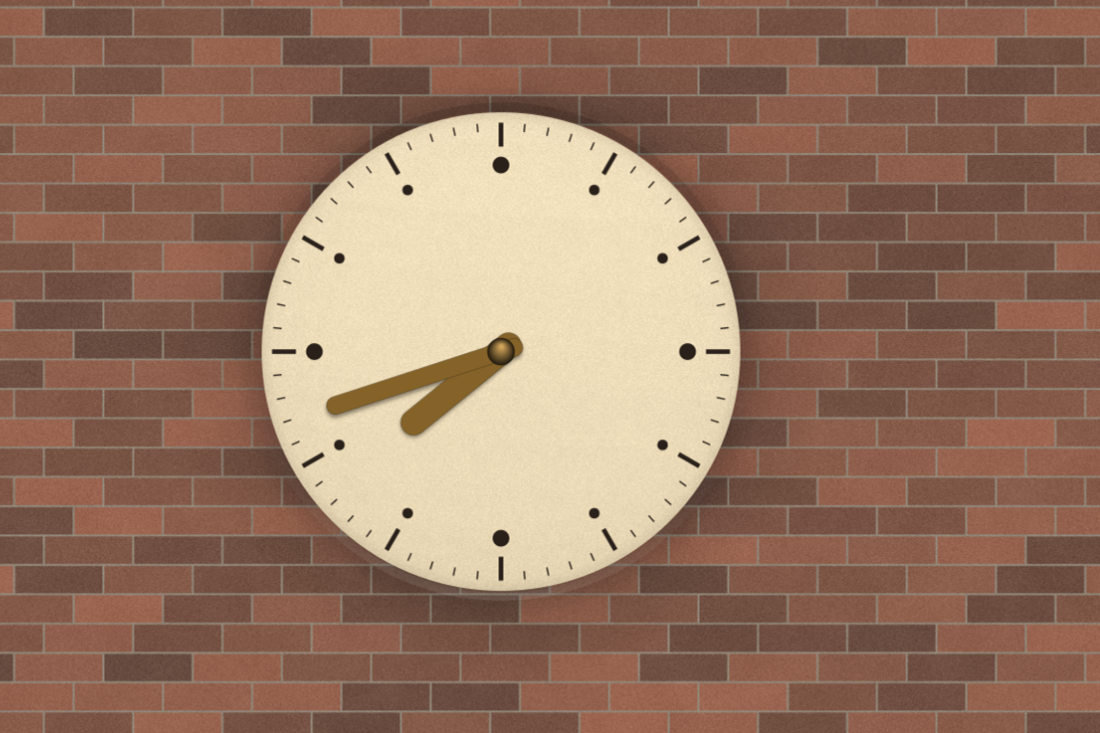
7:42
